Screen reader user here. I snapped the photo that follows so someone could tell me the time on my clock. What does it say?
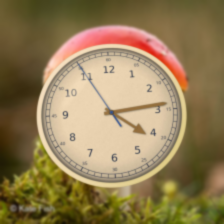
4:13:55
